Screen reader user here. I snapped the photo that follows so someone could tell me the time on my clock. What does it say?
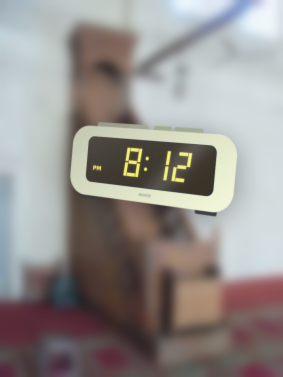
8:12
